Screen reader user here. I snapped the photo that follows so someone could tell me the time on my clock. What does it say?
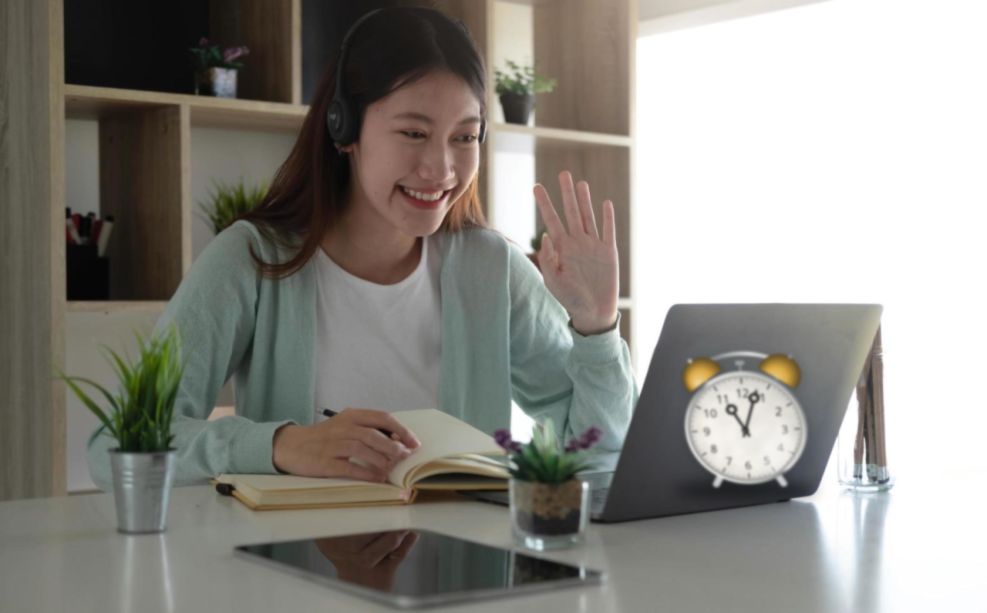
11:03
